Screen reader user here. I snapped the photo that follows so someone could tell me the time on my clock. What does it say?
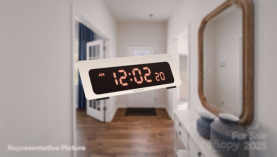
12:02:20
